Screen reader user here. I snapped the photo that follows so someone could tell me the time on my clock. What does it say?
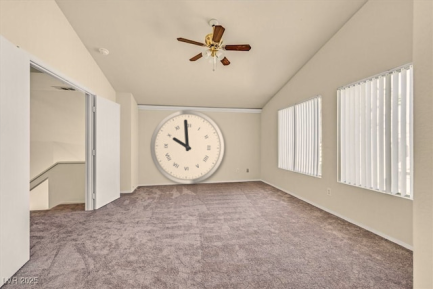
9:59
